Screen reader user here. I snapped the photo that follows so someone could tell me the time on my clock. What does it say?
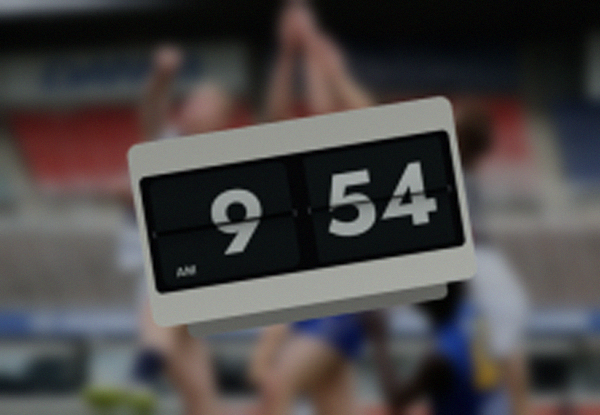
9:54
